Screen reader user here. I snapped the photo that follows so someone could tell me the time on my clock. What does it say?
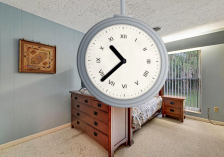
10:38
